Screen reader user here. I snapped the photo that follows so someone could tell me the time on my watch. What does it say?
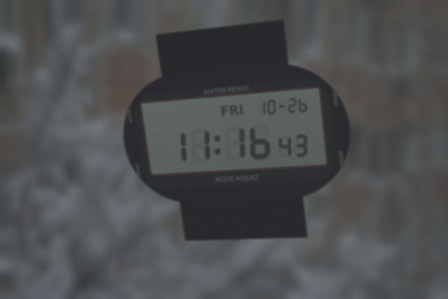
11:16:43
